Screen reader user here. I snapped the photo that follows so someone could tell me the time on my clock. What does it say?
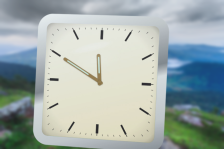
11:50
